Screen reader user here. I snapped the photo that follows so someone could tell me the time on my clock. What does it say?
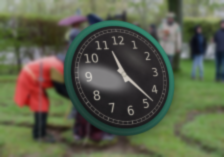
11:23
